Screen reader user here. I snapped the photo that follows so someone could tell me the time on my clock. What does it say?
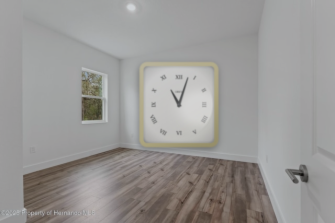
11:03
